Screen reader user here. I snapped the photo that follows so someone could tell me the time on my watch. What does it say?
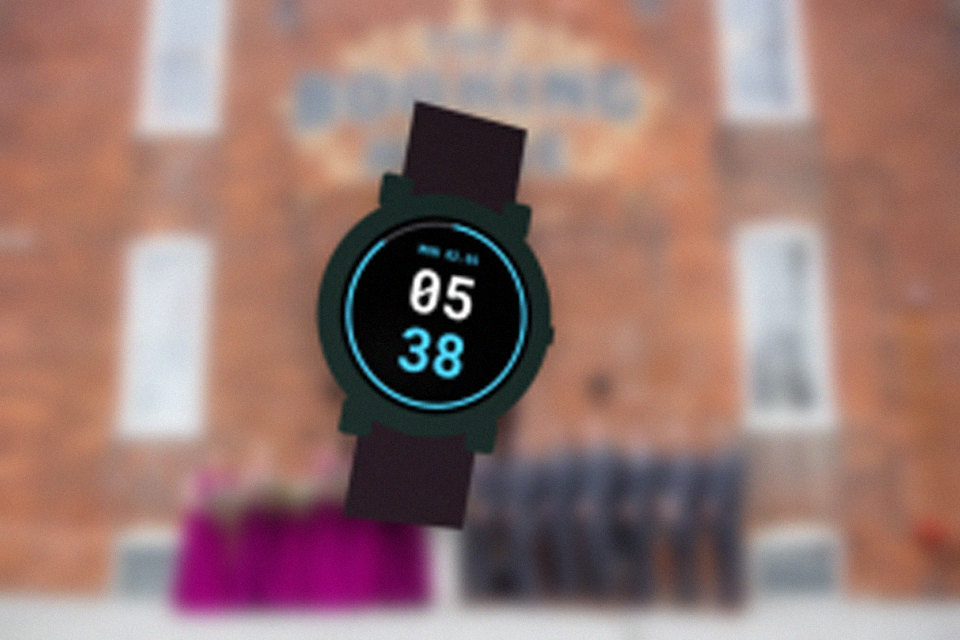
5:38
